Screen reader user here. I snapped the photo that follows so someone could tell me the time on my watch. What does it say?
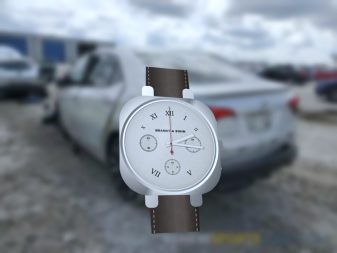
2:16
